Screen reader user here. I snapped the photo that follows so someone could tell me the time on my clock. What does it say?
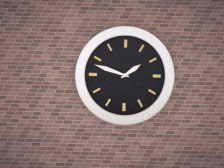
1:48
